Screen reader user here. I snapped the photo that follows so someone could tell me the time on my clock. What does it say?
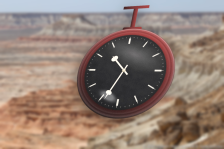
10:34
